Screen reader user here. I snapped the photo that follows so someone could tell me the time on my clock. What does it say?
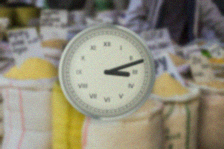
3:12
